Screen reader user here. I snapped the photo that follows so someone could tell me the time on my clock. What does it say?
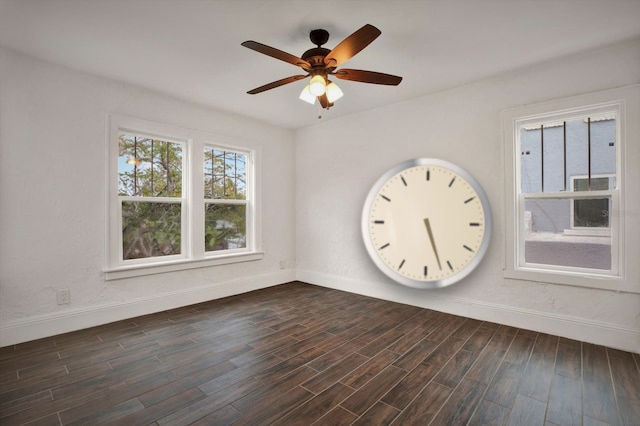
5:27
